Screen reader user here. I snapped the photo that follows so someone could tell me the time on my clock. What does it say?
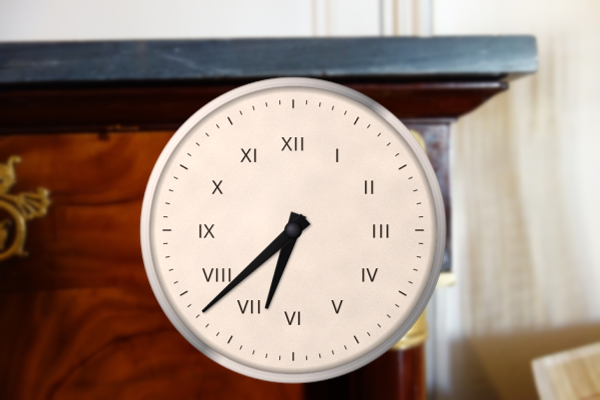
6:38
